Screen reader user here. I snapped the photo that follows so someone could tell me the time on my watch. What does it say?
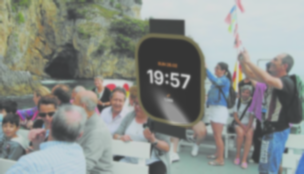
19:57
